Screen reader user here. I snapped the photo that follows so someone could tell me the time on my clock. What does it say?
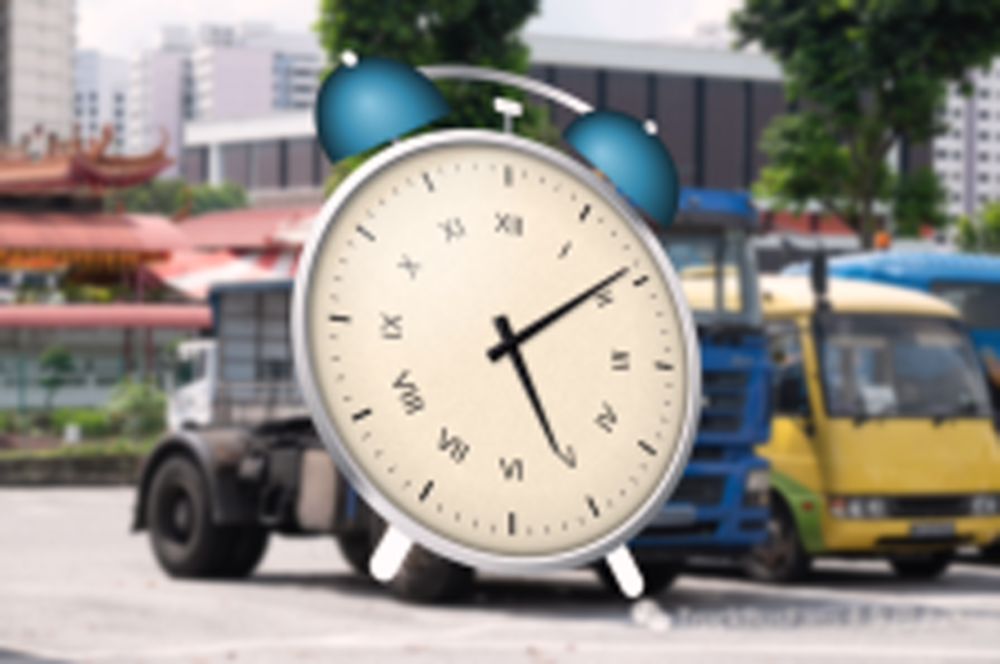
5:09
